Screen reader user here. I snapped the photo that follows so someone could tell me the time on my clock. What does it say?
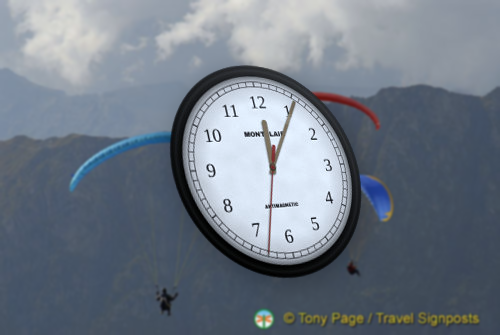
12:05:33
